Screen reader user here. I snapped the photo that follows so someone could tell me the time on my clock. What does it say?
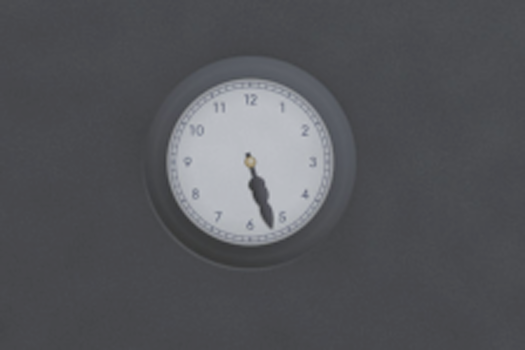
5:27
